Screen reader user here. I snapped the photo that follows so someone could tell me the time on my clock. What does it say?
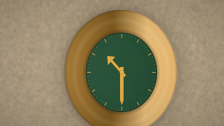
10:30
